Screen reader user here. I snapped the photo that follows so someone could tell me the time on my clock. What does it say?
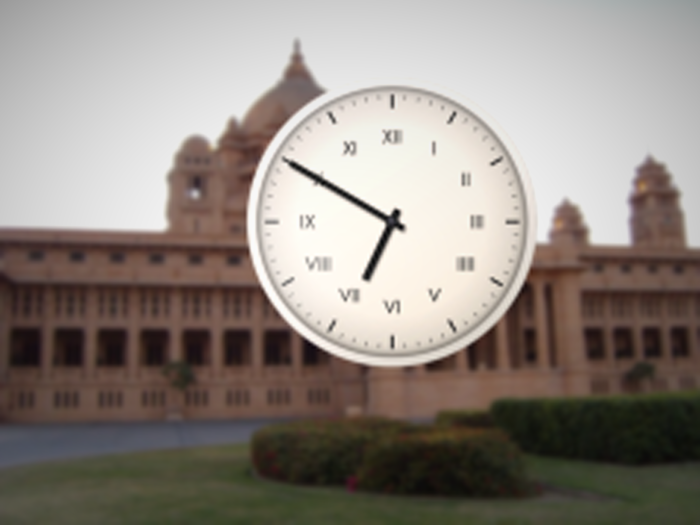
6:50
